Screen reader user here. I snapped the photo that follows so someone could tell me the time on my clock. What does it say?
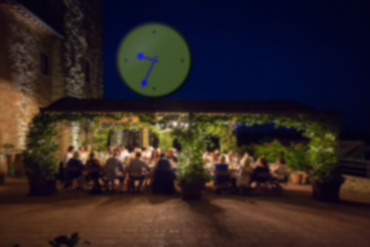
9:34
